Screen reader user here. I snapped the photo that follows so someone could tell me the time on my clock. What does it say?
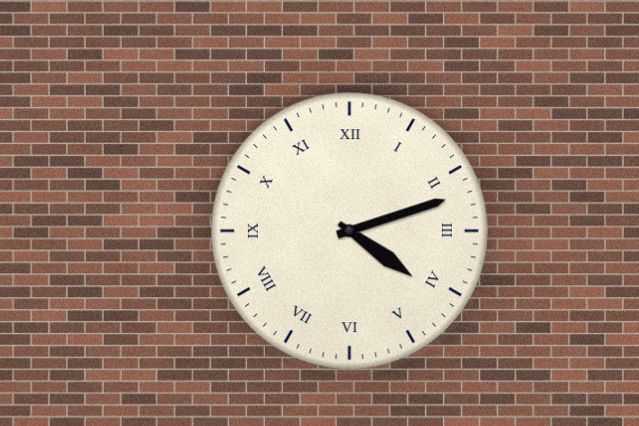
4:12
